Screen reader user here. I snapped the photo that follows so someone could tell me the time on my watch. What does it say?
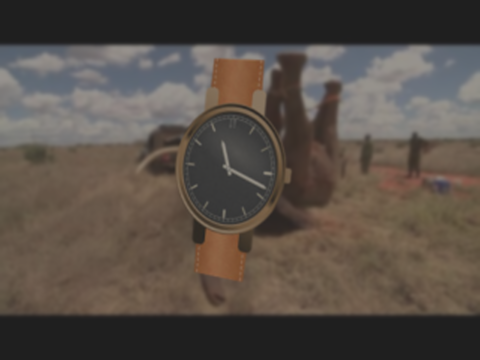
11:18
